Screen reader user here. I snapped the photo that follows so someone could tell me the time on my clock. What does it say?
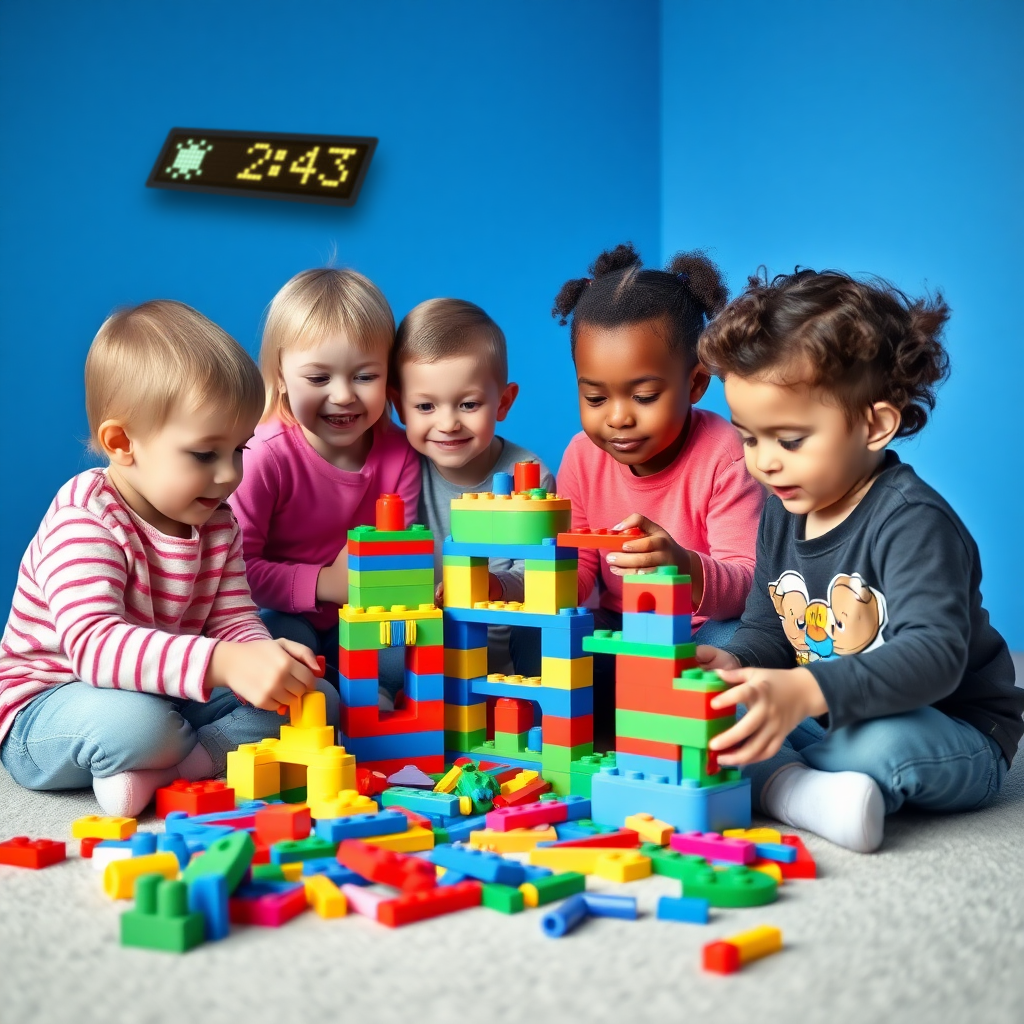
2:43
